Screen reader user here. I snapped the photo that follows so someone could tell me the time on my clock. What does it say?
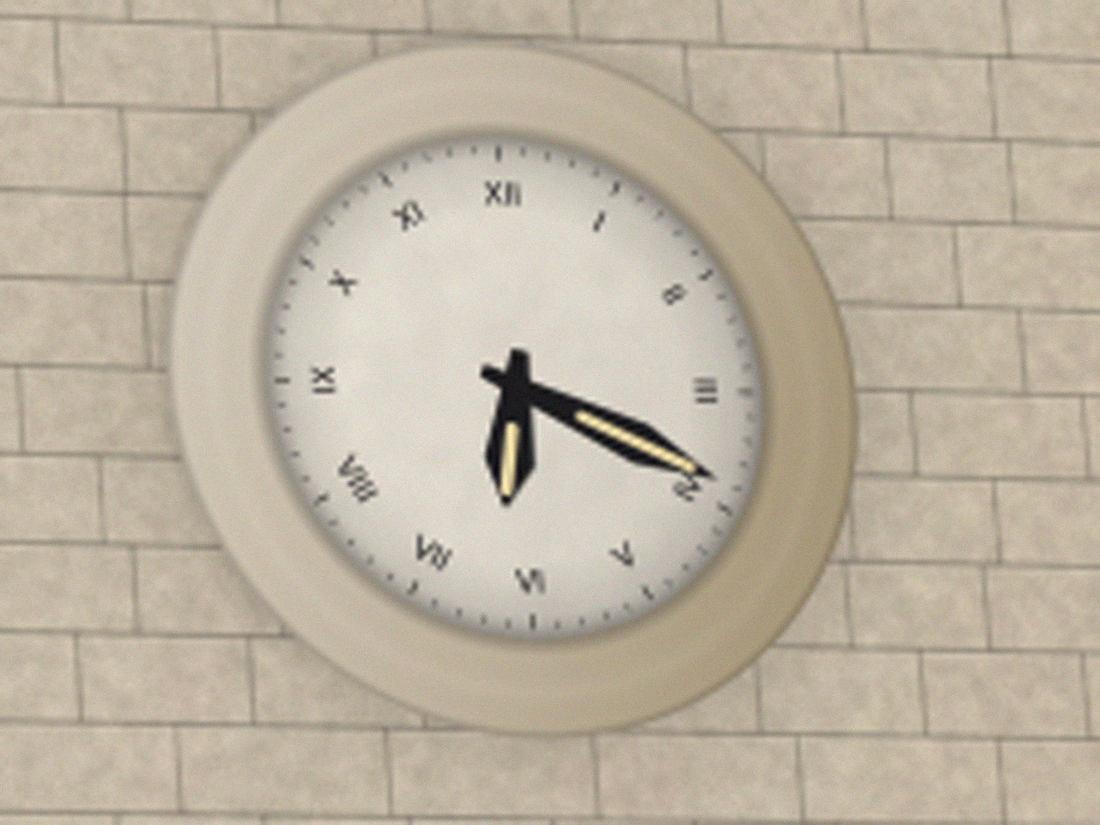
6:19
